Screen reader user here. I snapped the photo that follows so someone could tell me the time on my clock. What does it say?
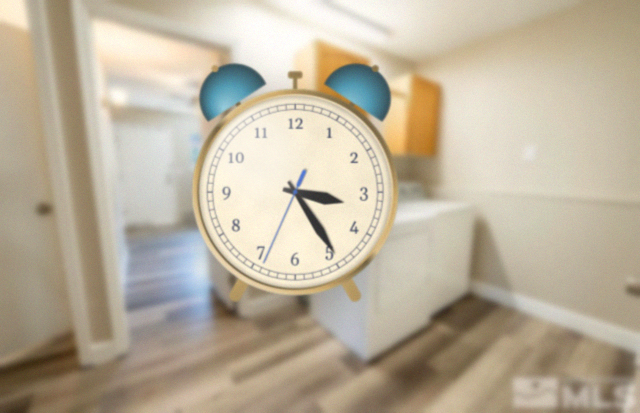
3:24:34
